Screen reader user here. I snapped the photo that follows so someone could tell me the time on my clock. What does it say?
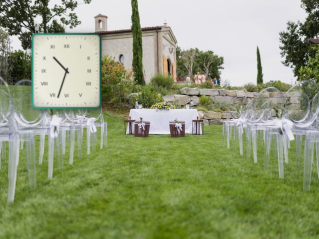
10:33
